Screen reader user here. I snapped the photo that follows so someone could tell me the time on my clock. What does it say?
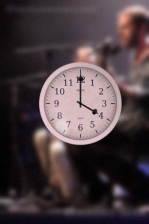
4:00
